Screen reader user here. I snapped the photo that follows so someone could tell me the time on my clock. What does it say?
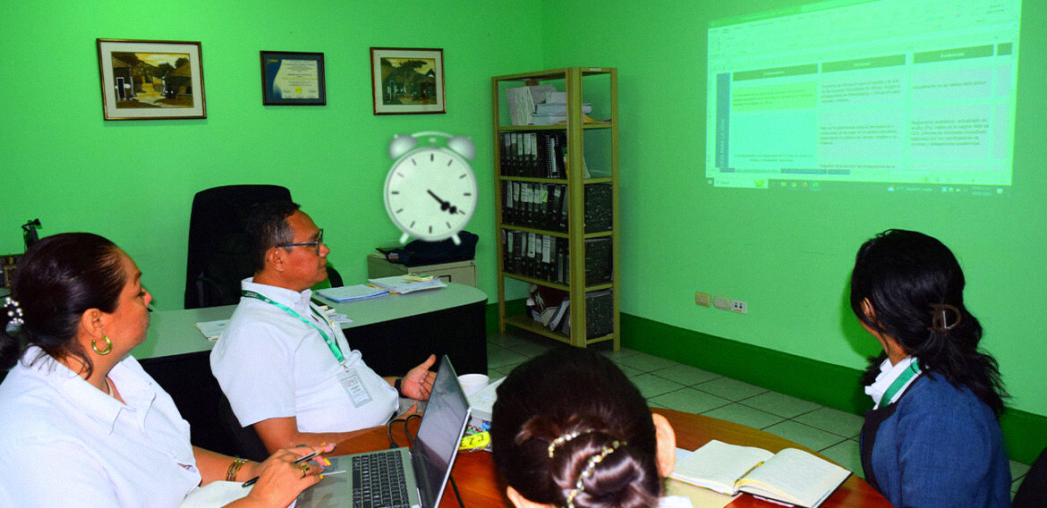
4:21
